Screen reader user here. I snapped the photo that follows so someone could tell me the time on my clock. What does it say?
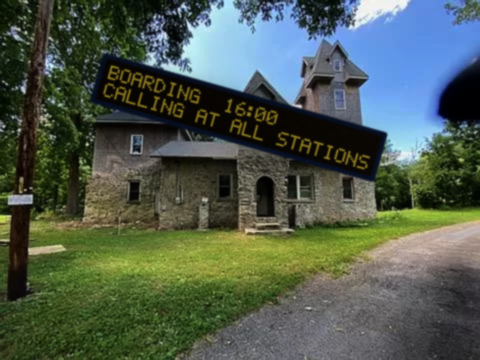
16:00
